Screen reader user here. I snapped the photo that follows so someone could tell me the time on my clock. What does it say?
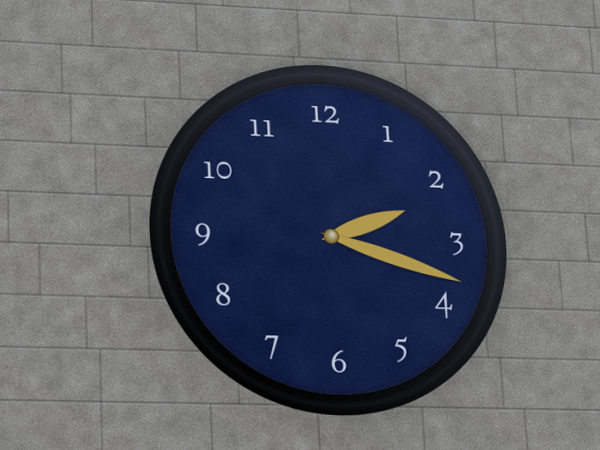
2:18
